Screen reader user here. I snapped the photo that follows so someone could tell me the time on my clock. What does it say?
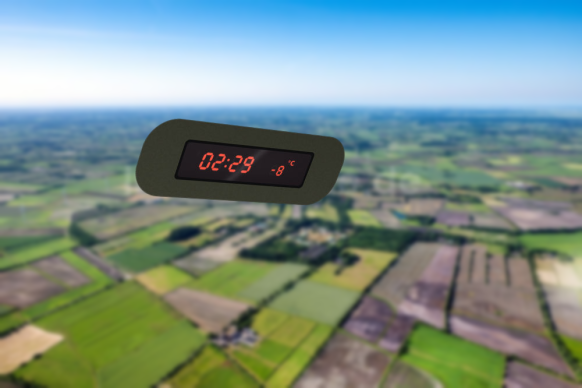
2:29
